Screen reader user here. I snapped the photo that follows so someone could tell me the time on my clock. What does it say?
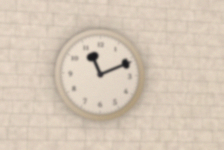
11:11
